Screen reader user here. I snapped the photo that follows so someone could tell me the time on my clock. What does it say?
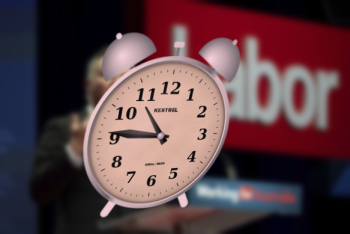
10:46
